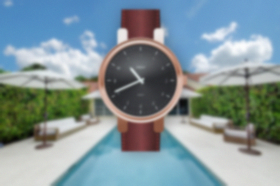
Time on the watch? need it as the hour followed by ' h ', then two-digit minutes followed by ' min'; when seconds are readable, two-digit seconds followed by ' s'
10 h 41 min
